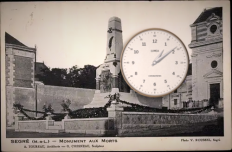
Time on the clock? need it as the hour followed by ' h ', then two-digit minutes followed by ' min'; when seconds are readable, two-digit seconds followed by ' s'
1 h 09 min
